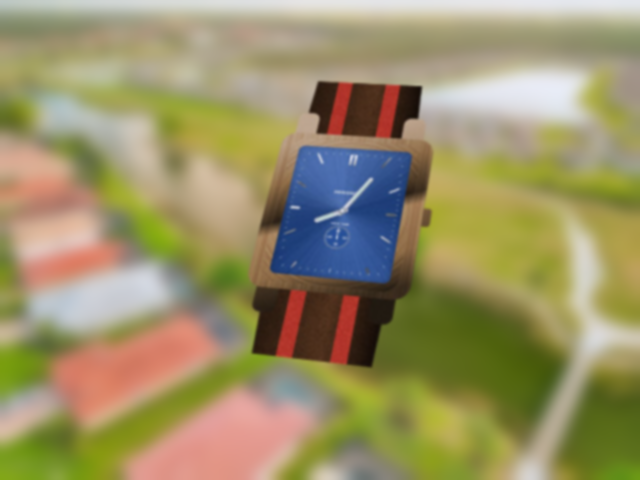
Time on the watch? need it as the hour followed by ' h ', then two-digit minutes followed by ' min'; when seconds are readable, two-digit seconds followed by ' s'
8 h 05 min
